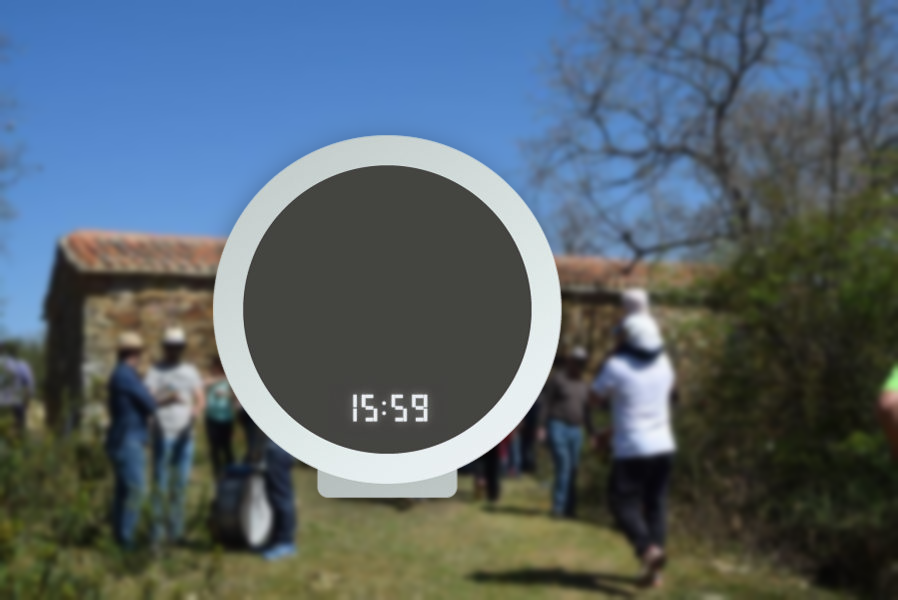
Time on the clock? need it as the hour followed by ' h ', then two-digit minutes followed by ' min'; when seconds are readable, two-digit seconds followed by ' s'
15 h 59 min
